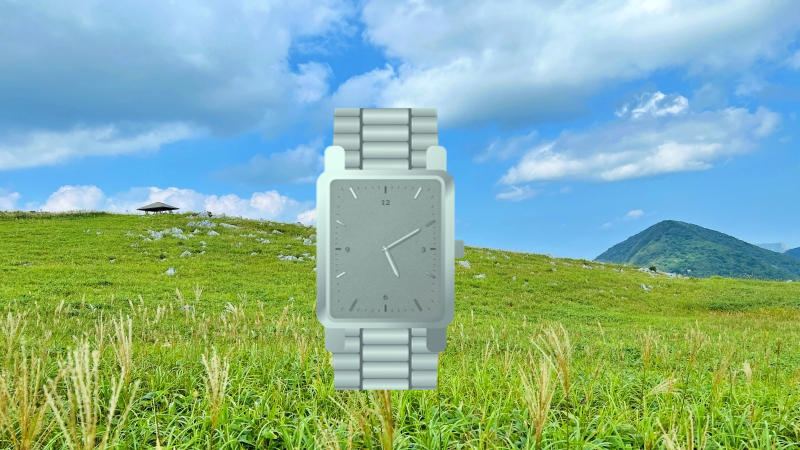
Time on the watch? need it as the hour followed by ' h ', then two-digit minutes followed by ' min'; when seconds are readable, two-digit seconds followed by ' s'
5 h 10 min
